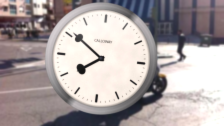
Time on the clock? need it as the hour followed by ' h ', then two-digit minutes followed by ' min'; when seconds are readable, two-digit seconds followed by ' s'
7 h 51 min
